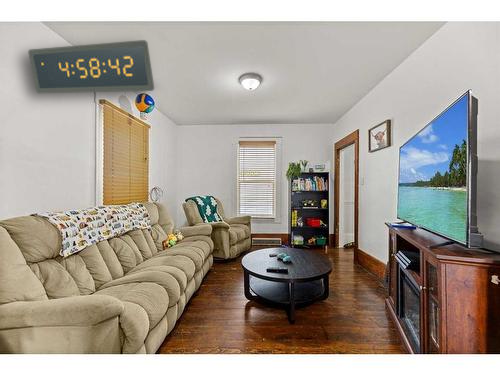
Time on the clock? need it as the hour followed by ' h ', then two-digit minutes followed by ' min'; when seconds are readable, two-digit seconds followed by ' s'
4 h 58 min 42 s
